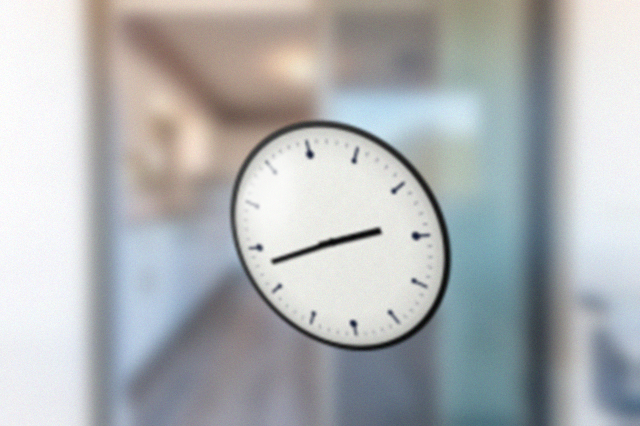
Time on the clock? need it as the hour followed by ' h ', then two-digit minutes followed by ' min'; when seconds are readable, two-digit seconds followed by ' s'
2 h 43 min
